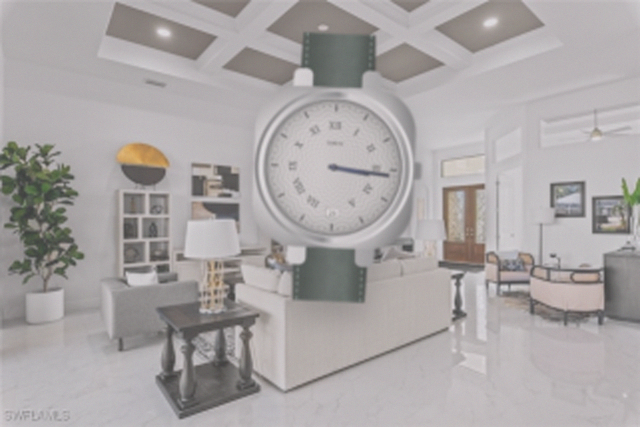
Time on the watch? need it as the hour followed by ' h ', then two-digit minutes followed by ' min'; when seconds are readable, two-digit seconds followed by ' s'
3 h 16 min
